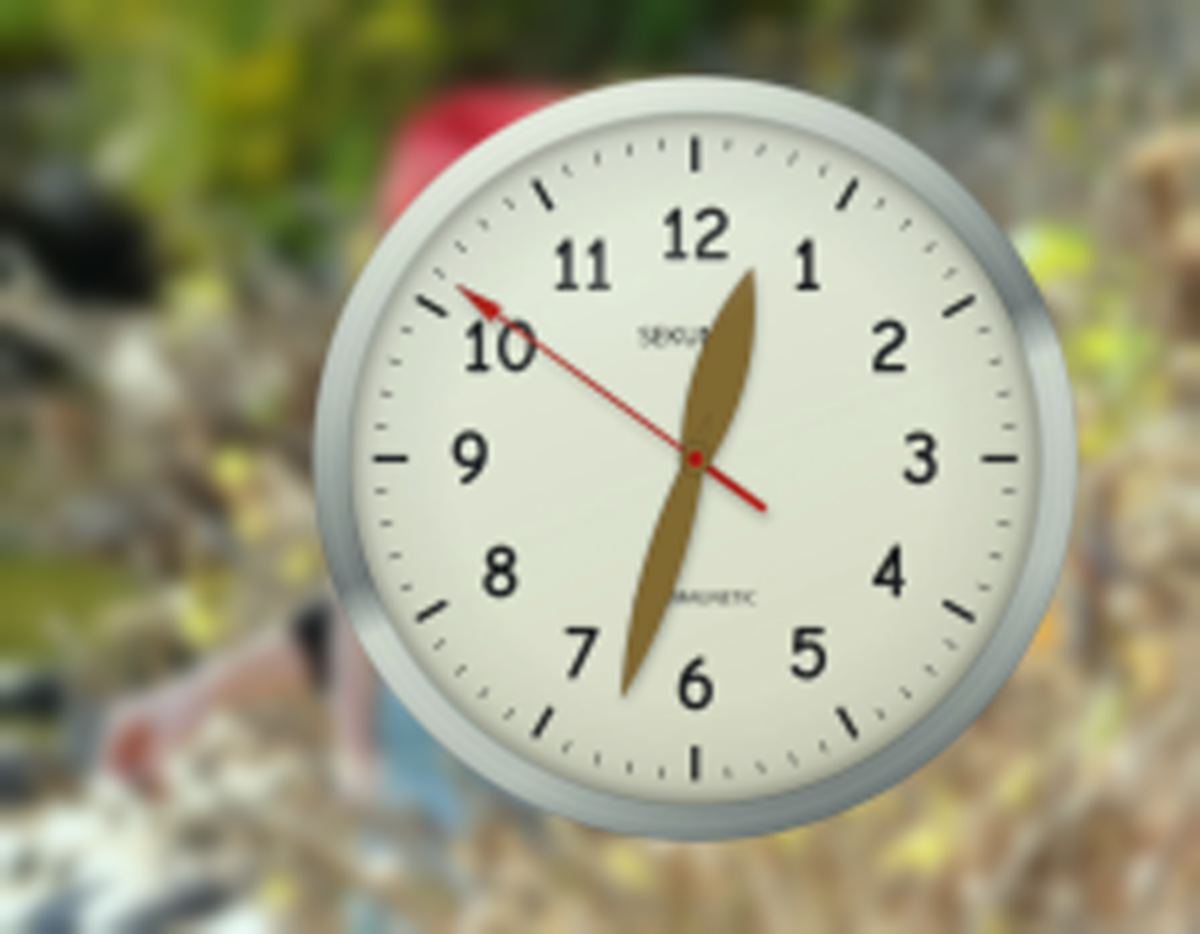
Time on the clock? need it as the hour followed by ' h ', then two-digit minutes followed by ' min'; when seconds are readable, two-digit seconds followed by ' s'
12 h 32 min 51 s
